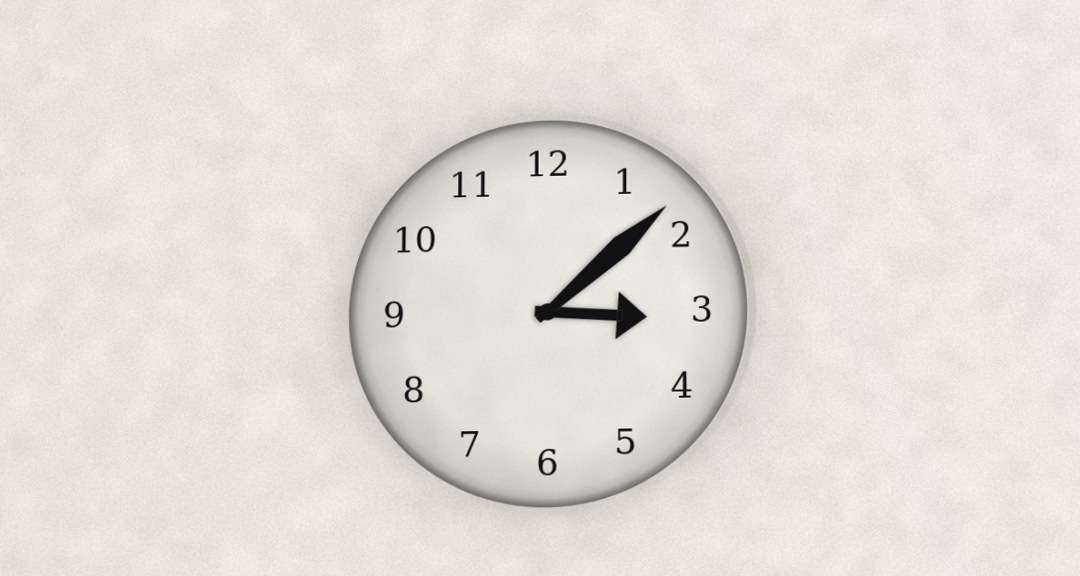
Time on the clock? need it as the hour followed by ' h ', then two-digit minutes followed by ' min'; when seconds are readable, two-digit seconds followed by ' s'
3 h 08 min
